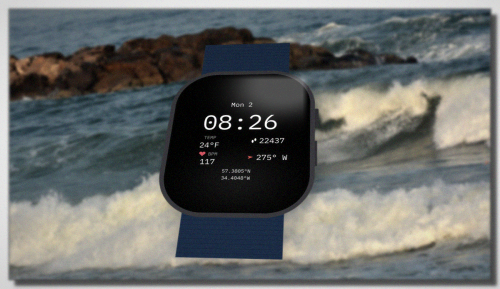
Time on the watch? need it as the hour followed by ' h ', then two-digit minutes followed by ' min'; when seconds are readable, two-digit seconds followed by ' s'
8 h 26 min
